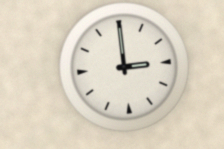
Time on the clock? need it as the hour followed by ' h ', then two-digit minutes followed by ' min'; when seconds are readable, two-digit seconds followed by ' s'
3 h 00 min
